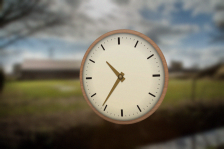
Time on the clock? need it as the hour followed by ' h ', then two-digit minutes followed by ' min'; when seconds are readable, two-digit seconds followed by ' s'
10 h 36 min
